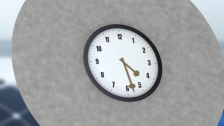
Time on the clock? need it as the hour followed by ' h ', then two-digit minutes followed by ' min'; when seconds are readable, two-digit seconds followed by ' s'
4 h 28 min
